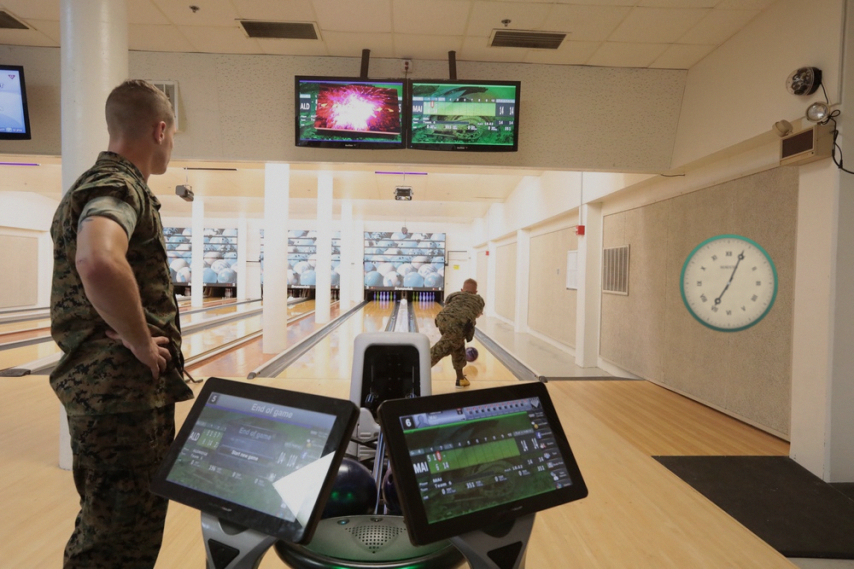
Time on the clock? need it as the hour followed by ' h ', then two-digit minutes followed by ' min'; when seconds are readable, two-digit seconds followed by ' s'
7 h 04 min
